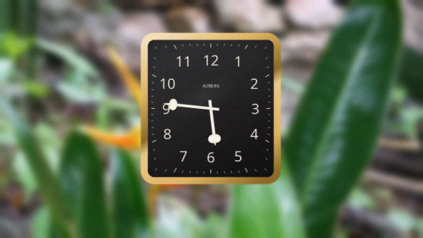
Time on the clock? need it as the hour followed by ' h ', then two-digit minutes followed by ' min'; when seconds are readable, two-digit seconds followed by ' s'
5 h 46 min
